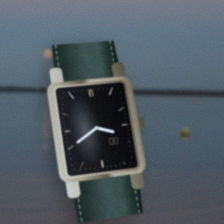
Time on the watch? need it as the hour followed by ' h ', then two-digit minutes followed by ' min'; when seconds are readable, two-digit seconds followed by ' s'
3 h 40 min
